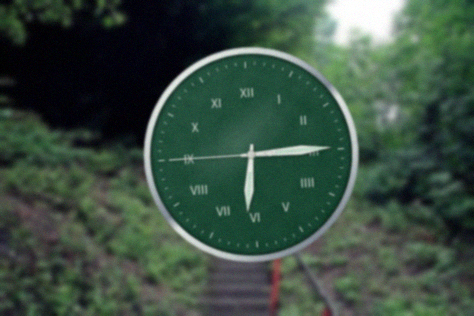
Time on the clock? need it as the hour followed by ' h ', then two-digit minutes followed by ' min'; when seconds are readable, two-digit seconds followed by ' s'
6 h 14 min 45 s
